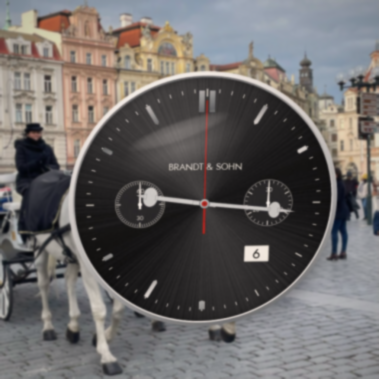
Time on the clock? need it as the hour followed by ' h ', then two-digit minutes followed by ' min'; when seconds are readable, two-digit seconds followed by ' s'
9 h 16 min
